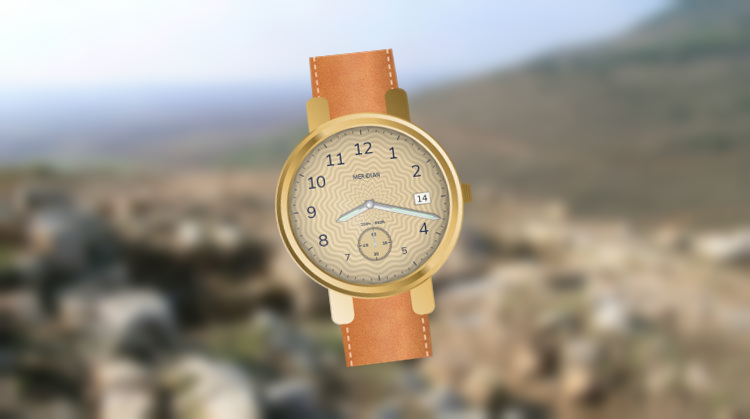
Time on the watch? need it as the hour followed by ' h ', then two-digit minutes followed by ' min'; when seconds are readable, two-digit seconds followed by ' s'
8 h 18 min
